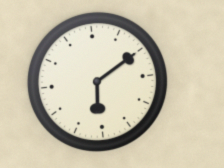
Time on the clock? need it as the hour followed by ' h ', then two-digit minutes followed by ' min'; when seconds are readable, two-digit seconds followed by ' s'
6 h 10 min
